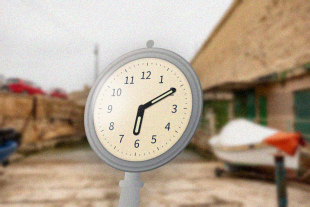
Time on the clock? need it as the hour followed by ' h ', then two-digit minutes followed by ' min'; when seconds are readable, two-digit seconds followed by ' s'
6 h 10 min
